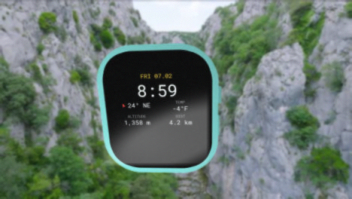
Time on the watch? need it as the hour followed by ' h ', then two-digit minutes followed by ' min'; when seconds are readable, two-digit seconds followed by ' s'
8 h 59 min
